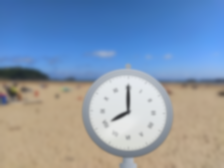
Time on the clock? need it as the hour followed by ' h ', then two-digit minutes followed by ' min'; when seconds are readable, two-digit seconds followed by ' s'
8 h 00 min
